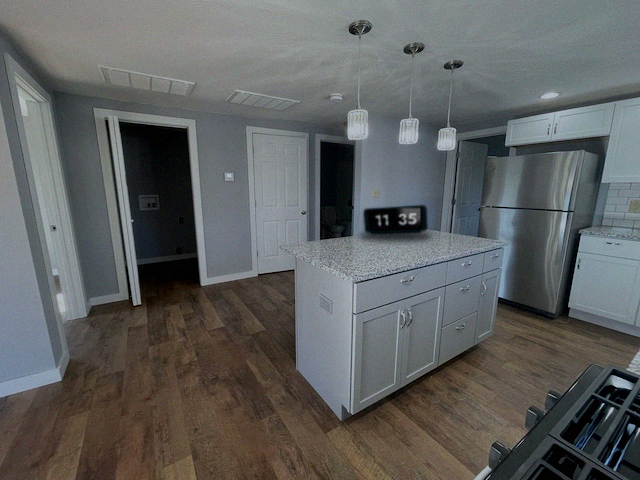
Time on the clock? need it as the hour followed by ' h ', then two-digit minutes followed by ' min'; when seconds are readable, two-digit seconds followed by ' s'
11 h 35 min
